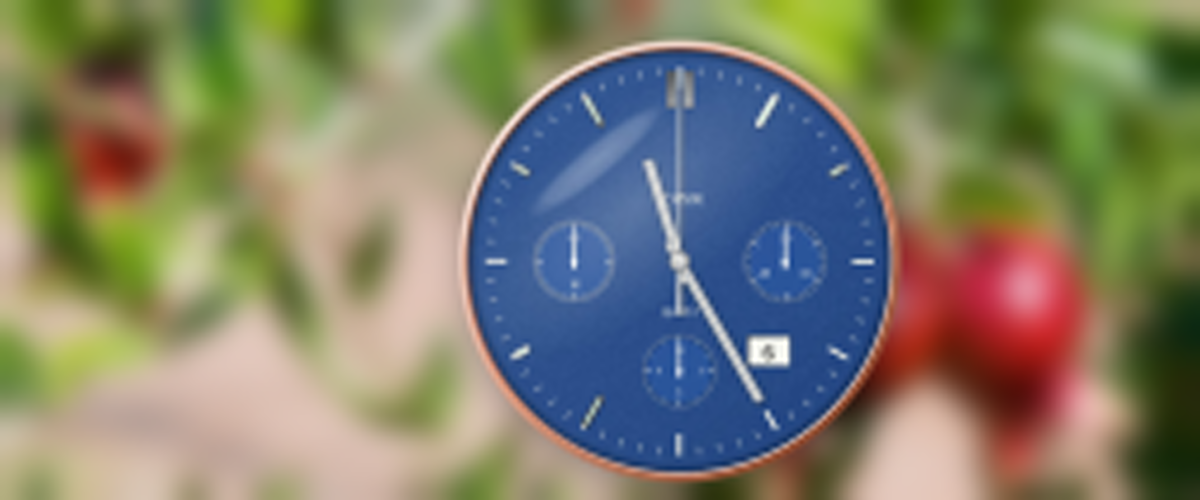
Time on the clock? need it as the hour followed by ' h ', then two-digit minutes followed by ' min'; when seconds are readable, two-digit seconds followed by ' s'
11 h 25 min
